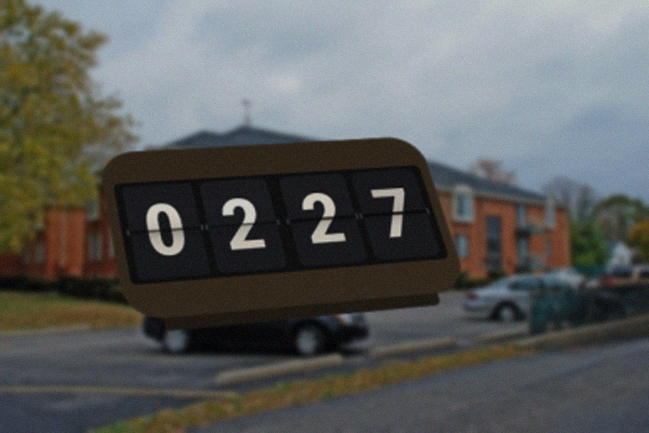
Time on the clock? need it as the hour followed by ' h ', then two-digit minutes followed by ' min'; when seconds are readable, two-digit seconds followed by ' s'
2 h 27 min
